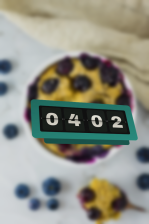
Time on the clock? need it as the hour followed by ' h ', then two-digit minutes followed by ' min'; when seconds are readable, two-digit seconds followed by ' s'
4 h 02 min
